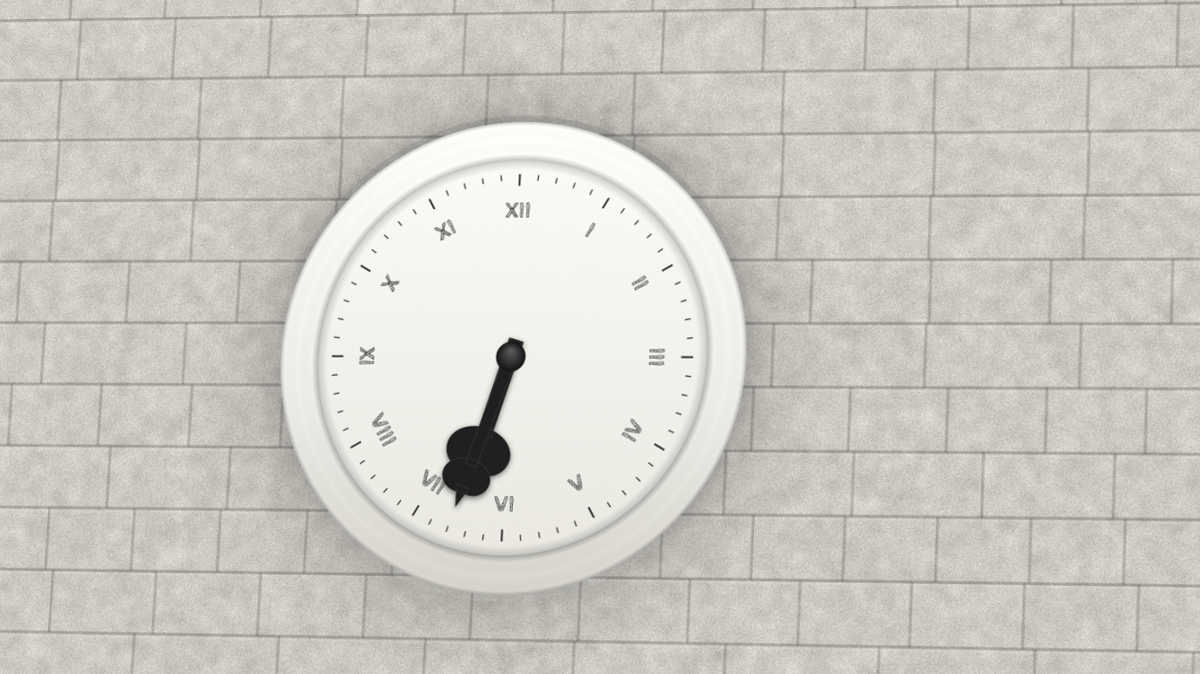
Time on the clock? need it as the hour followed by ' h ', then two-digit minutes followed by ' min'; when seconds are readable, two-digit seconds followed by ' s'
6 h 33 min
